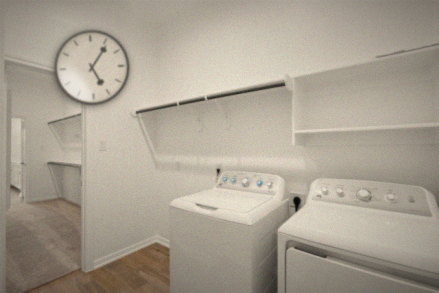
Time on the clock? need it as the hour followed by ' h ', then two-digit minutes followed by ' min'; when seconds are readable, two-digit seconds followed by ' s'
5 h 06 min
